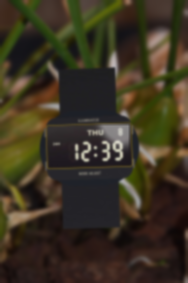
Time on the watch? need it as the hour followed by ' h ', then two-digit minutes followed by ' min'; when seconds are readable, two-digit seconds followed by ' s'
12 h 39 min
